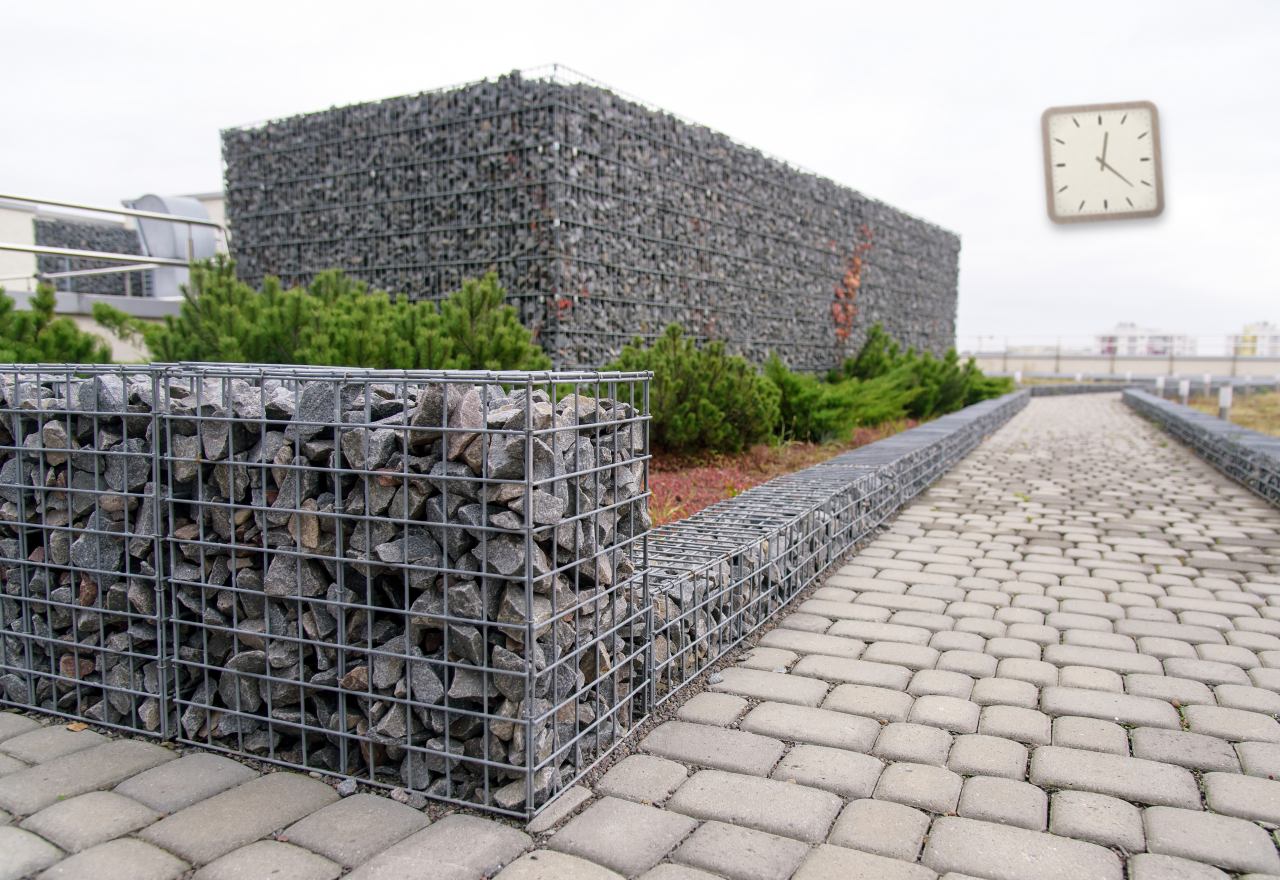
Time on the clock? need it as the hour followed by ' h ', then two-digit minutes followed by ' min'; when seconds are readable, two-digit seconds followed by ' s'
12 h 22 min
